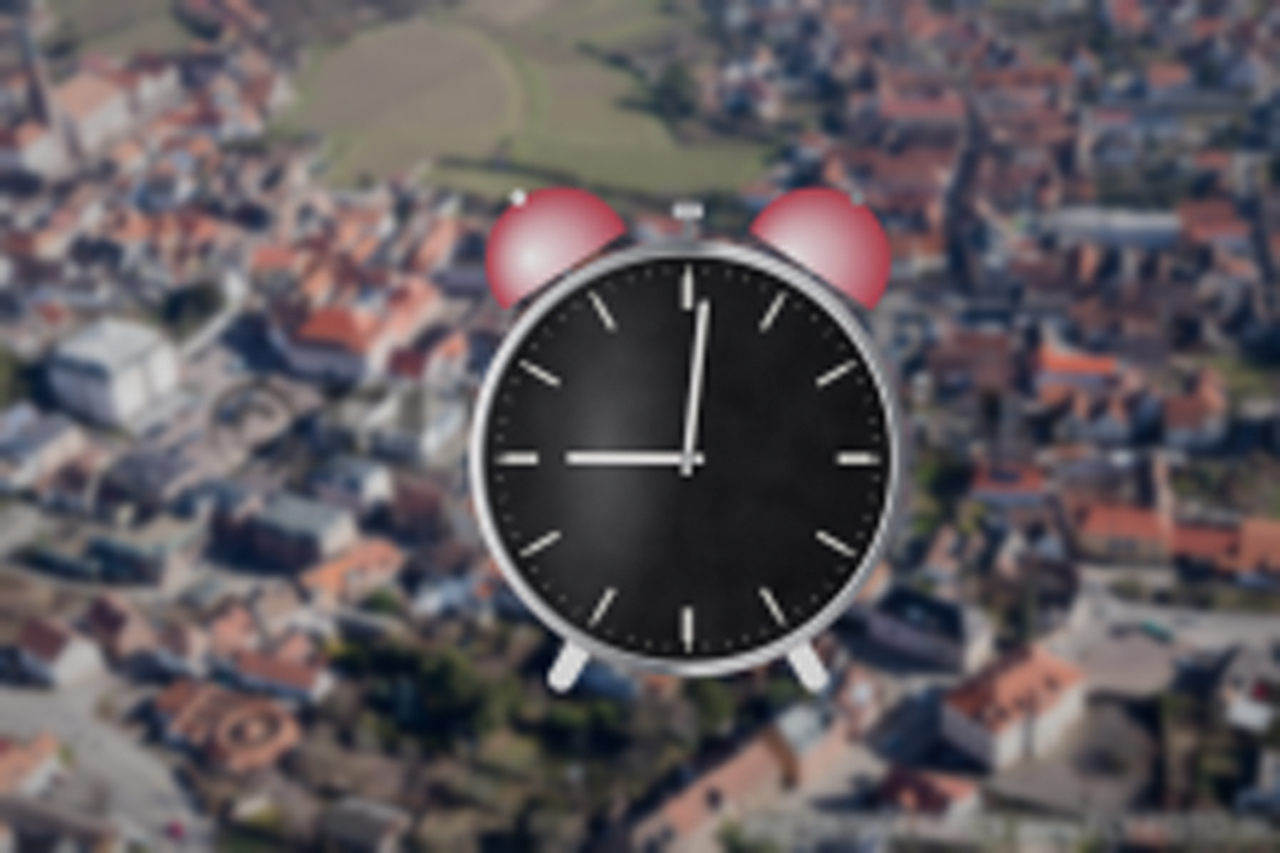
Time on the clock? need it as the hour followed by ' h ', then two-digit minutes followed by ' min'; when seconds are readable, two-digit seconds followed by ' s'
9 h 01 min
